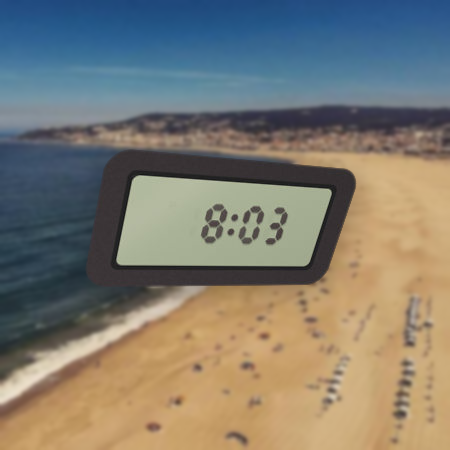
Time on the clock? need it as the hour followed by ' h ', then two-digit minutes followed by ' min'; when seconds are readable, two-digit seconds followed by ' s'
8 h 03 min
